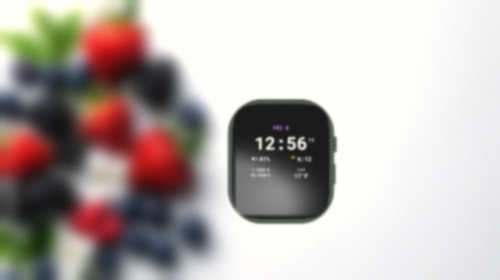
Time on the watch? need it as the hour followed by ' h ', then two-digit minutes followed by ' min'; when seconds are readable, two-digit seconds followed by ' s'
12 h 56 min
